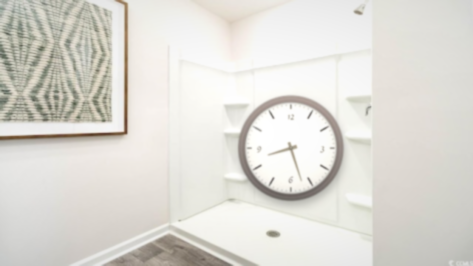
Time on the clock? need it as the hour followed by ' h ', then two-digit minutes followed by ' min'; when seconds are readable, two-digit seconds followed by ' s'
8 h 27 min
